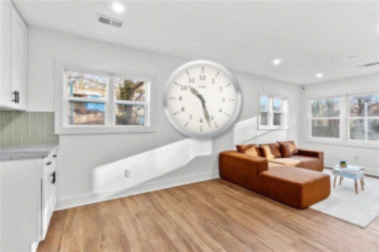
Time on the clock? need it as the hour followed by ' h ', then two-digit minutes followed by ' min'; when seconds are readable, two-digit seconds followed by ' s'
10 h 27 min
